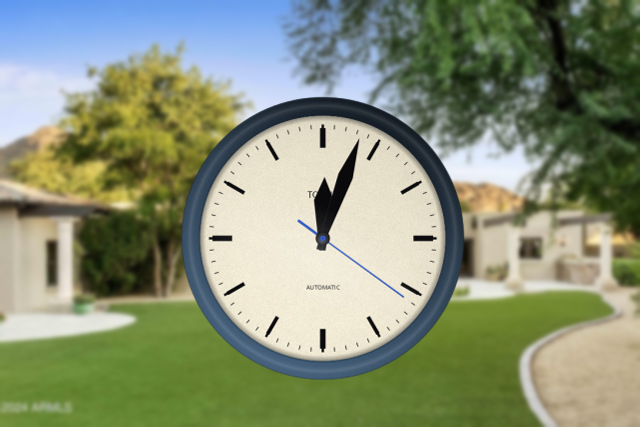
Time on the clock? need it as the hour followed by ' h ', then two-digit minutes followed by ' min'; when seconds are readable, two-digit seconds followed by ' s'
12 h 03 min 21 s
